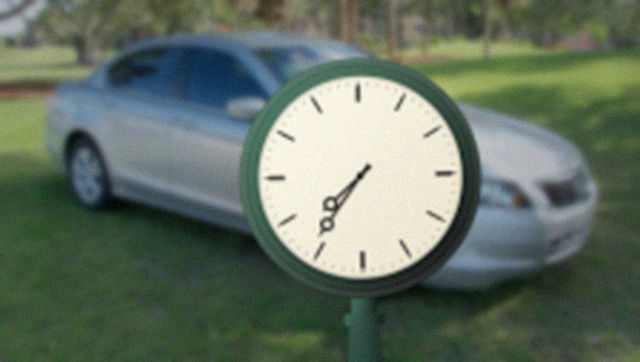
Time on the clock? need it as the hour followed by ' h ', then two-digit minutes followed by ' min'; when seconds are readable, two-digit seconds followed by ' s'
7 h 36 min
